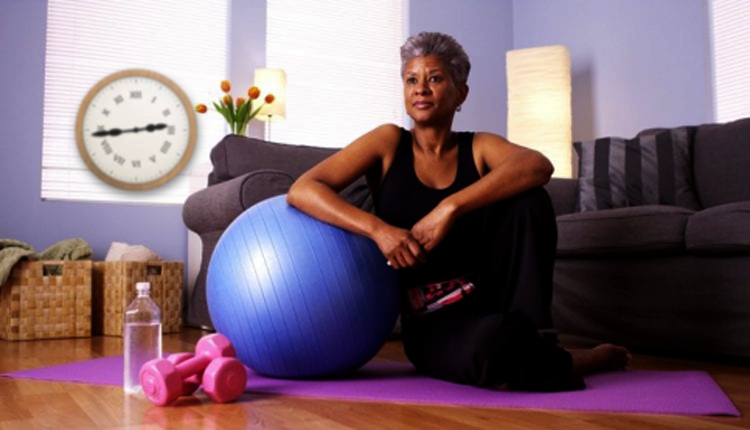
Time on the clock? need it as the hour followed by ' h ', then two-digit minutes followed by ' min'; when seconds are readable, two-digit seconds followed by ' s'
2 h 44 min
